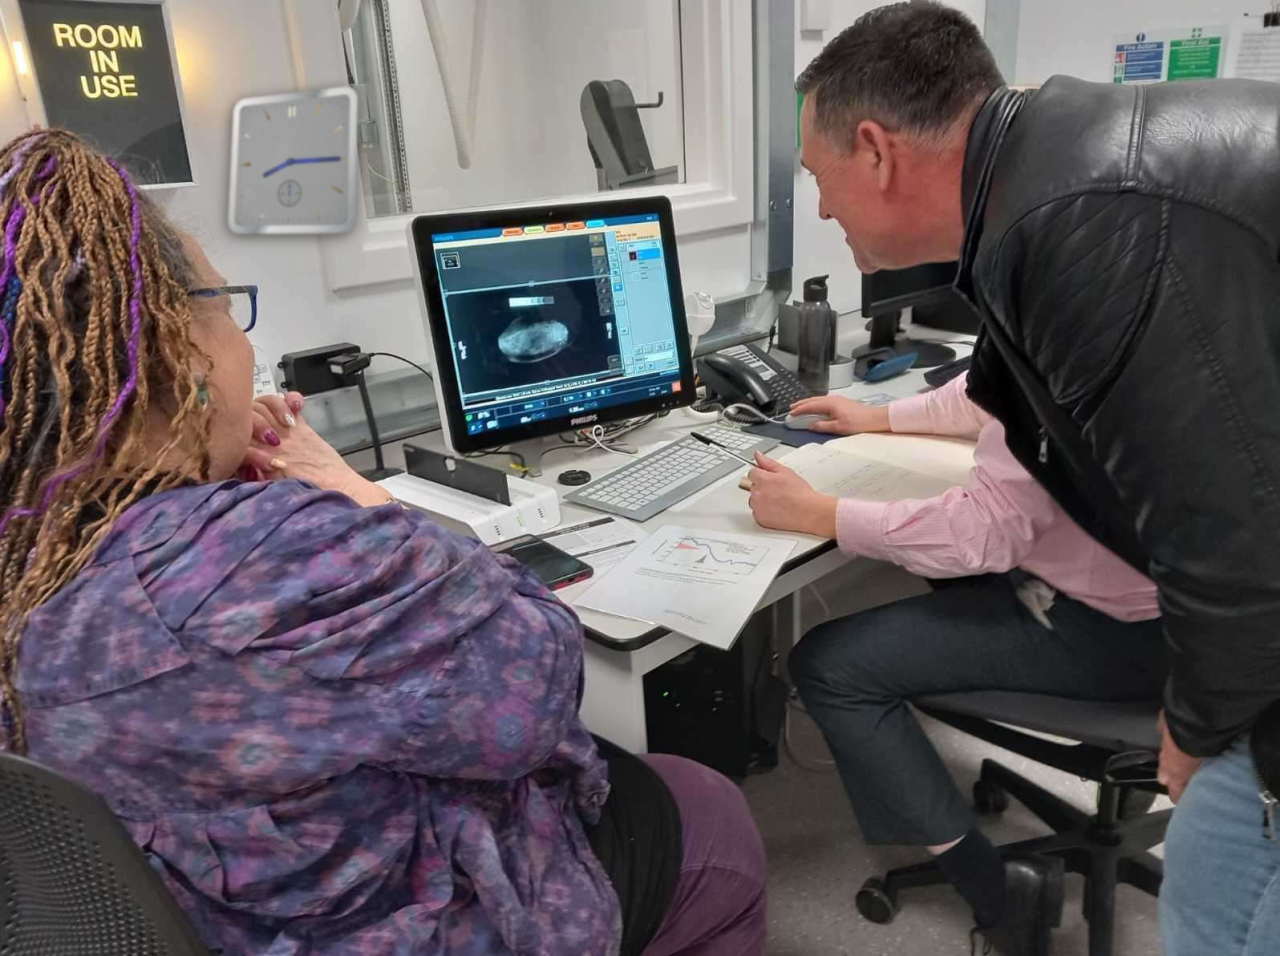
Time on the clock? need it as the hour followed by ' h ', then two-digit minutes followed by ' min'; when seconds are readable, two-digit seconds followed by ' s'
8 h 15 min
